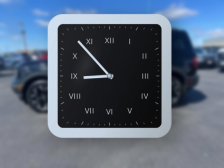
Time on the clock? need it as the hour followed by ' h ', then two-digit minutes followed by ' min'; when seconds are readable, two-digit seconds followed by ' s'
8 h 53 min
